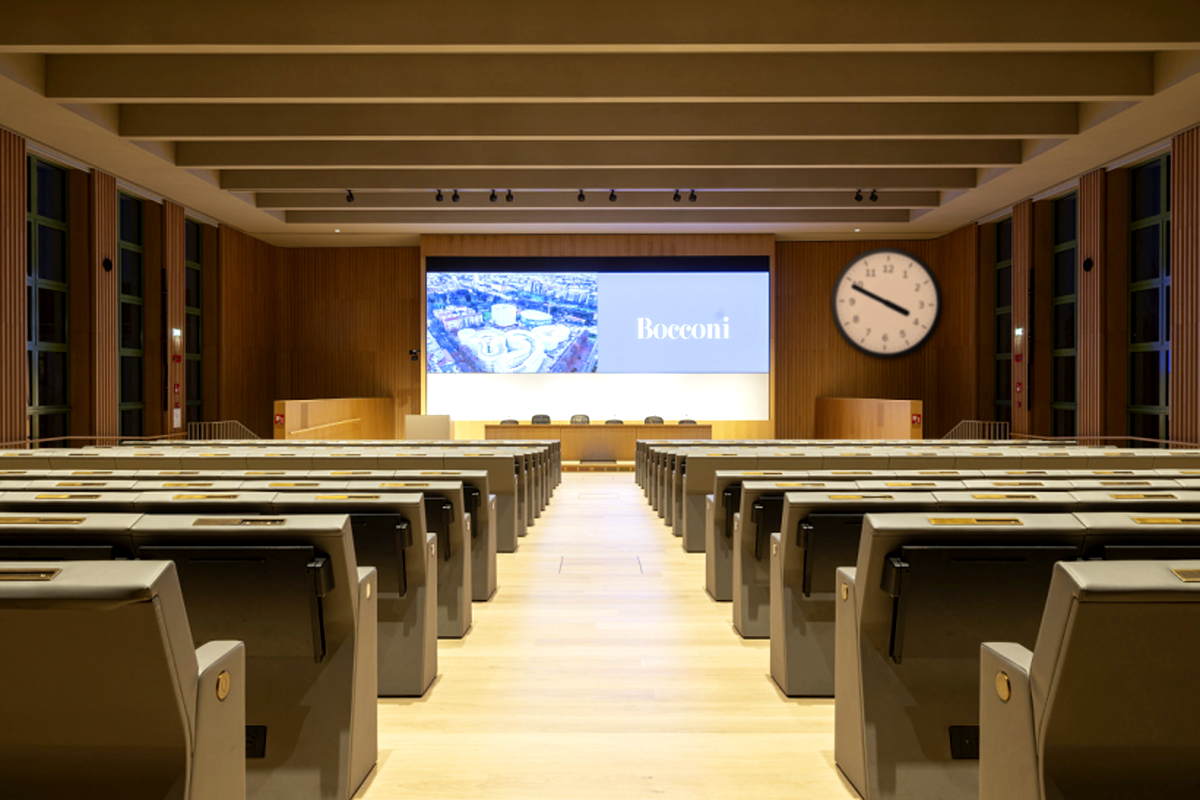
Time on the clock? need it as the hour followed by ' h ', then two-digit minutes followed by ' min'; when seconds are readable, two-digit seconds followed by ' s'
3 h 49 min
